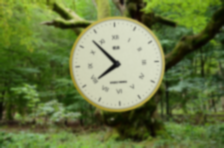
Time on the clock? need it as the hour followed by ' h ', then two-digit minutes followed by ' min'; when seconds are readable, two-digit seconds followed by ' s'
7 h 53 min
